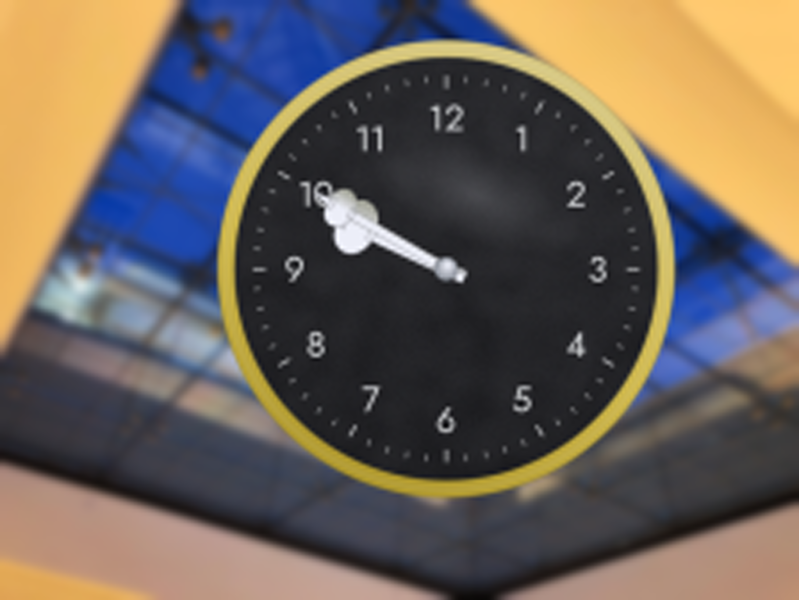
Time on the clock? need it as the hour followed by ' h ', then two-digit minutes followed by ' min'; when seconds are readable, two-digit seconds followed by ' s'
9 h 50 min
